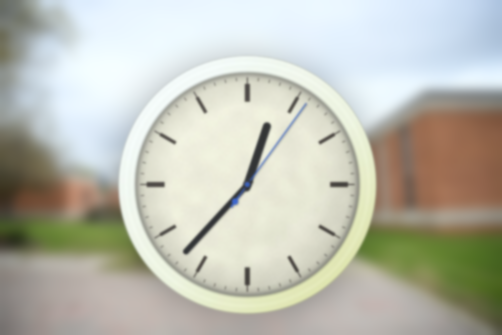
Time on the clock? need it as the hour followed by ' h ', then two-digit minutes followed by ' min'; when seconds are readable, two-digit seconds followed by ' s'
12 h 37 min 06 s
